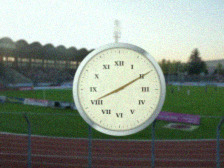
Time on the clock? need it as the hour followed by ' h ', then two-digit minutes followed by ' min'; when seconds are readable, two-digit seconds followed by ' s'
8 h 10 min
